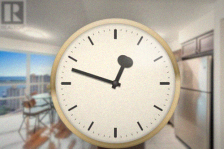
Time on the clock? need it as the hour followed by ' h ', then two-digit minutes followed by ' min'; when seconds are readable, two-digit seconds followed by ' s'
12 h 48 min
